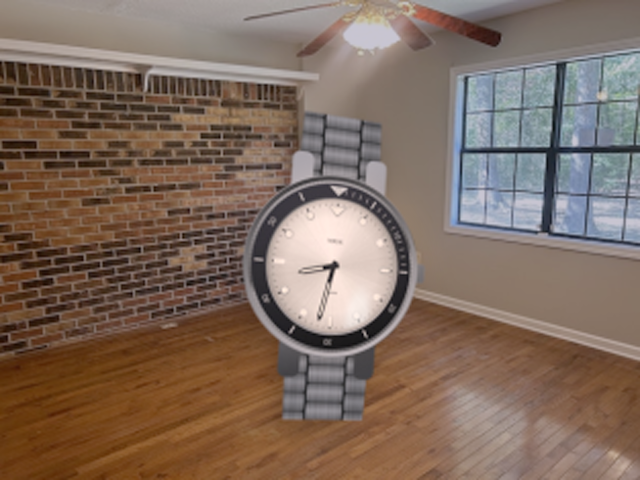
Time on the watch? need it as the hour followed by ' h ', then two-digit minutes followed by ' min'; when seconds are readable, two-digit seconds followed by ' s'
8 h 32 min
